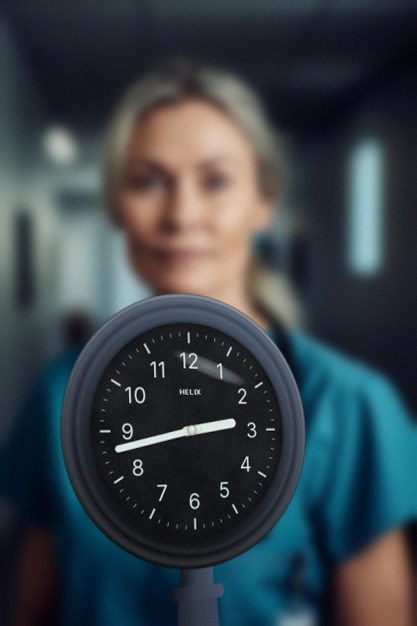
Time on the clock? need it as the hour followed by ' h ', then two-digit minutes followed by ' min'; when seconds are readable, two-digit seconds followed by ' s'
2 h 43 min
